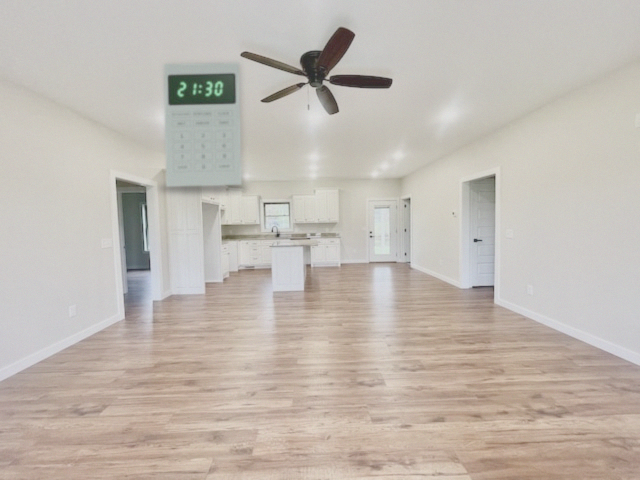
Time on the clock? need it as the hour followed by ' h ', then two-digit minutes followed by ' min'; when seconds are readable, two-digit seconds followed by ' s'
21 h 30 min
